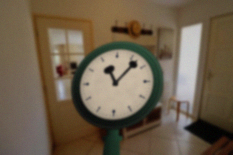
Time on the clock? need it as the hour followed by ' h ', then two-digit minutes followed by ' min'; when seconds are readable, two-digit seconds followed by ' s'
11 h 07 min
